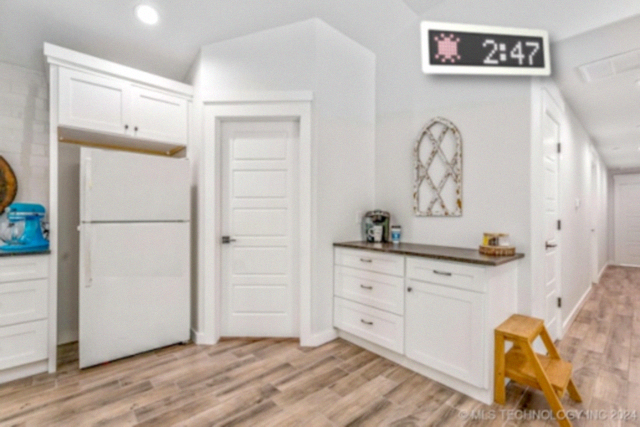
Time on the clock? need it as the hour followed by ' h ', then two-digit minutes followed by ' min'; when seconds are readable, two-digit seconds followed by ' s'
2 h 47 min
